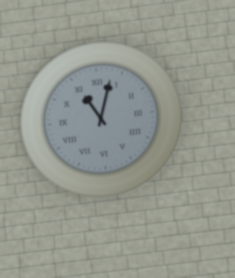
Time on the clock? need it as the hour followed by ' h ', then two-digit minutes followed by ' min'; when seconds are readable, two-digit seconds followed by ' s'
11 h 03 min
